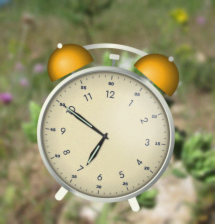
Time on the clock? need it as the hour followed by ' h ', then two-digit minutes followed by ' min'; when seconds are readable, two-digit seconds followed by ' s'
6 h 50 min
